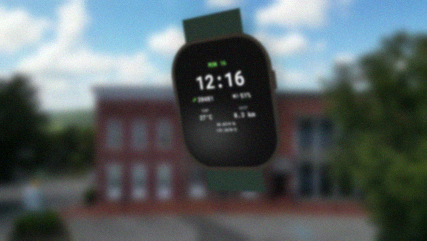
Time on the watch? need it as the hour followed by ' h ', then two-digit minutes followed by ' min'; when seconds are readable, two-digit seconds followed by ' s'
12 h 16 min
